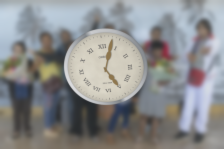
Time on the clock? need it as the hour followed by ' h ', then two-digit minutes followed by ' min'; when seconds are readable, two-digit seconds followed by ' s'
5 h 03 min
